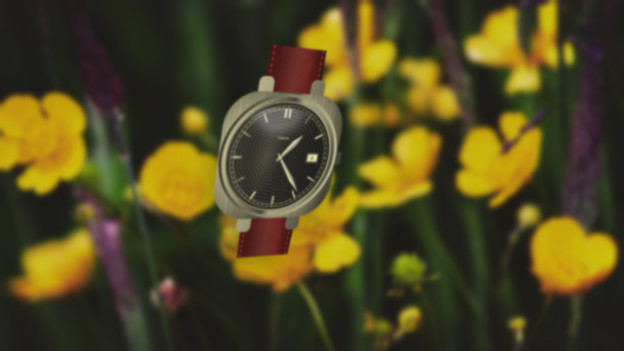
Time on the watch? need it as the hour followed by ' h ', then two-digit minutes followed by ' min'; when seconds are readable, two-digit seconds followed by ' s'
1 h 24 min
